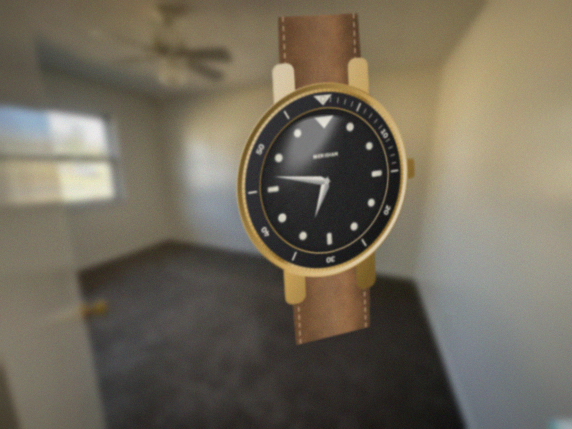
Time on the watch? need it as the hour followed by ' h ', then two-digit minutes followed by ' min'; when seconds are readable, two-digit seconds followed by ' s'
6 h 47 min
